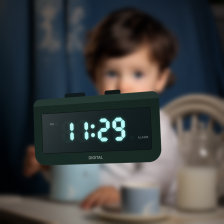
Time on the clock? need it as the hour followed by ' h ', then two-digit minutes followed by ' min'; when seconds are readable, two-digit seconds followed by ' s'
11 h 29 min
